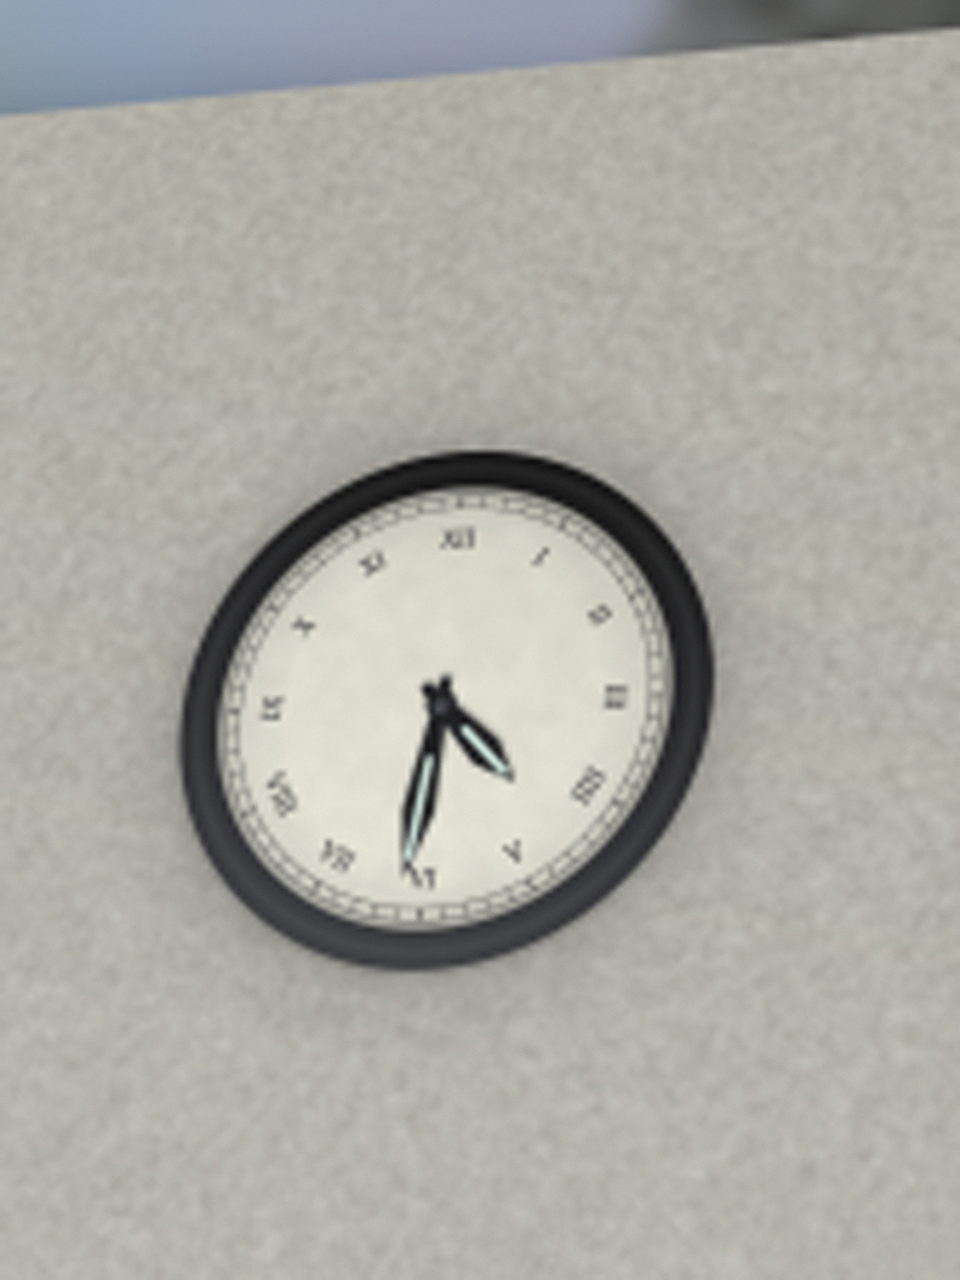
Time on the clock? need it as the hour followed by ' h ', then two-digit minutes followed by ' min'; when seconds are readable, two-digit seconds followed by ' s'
4 h 31 min
